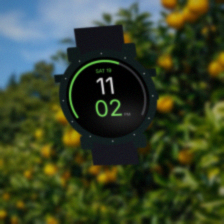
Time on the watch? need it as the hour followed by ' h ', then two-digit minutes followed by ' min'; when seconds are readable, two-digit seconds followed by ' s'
11 h 02 min
